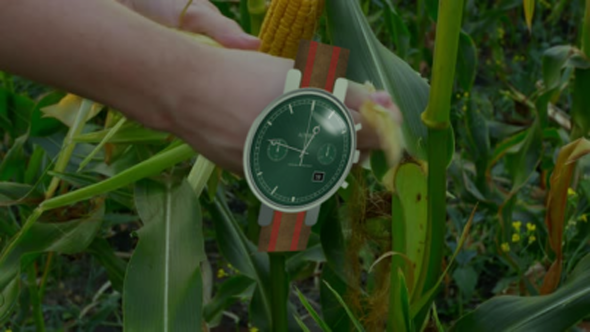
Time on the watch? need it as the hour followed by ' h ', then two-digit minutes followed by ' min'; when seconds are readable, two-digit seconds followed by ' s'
12 h 47 min
